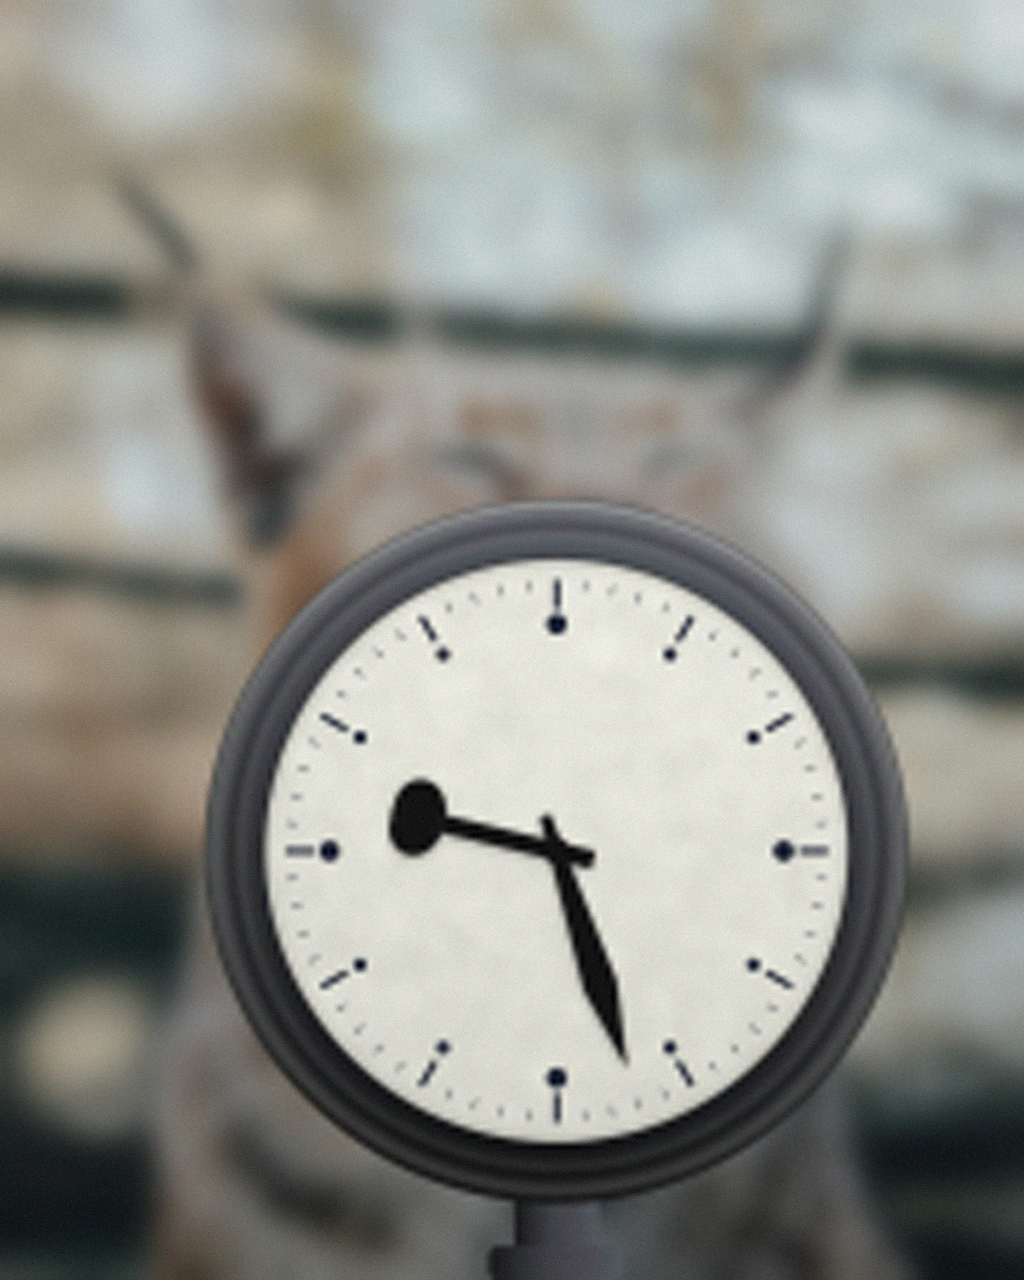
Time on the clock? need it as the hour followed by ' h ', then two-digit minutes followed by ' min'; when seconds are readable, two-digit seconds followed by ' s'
9 h 27 min
